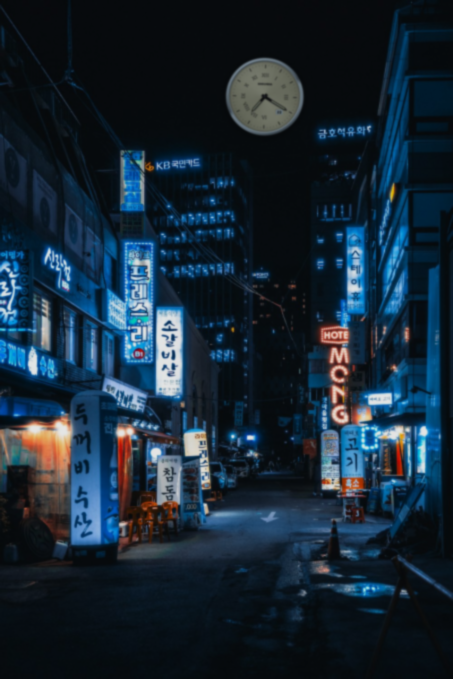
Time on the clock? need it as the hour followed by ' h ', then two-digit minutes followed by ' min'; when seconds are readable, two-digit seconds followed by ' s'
7 h 20 min
